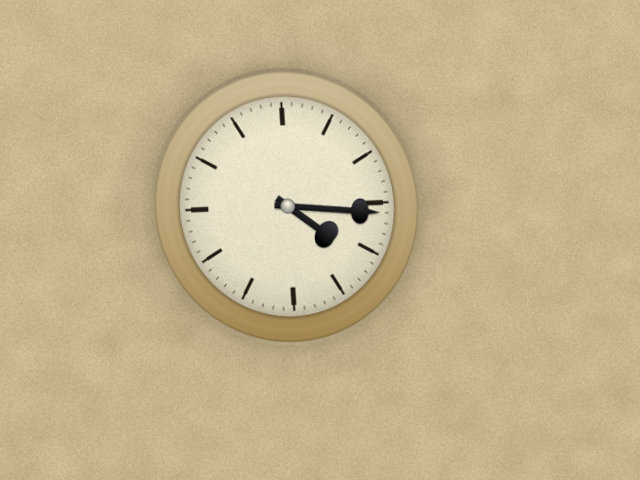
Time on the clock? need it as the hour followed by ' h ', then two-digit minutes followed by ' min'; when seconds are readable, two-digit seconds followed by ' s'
4 h 16 min
